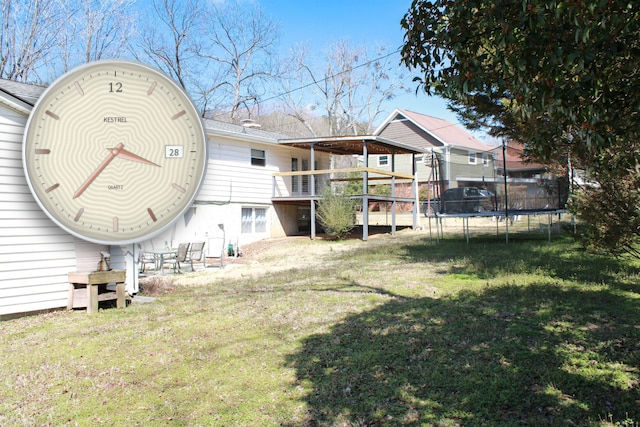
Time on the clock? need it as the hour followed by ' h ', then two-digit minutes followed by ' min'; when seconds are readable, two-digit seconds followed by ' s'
3 h 37 min
